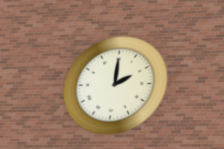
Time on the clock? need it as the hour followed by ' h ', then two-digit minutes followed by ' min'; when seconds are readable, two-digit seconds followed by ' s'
2 h 00 min
